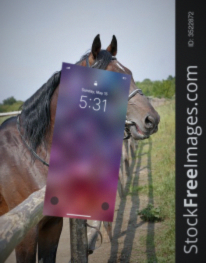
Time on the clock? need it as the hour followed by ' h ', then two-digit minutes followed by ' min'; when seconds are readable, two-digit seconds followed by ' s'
5 h 31 min
